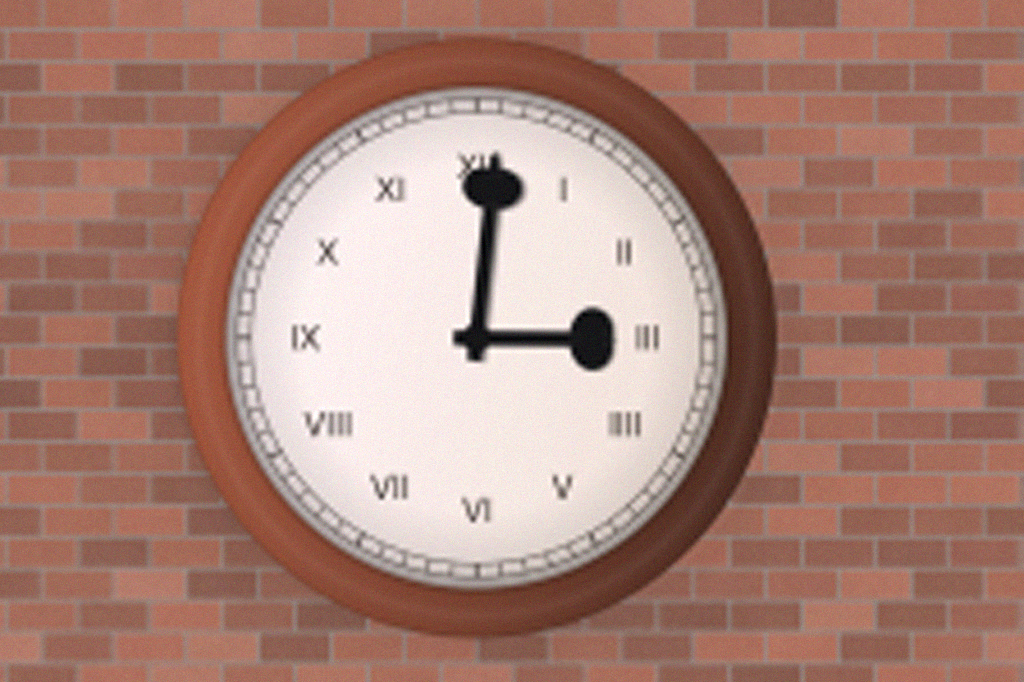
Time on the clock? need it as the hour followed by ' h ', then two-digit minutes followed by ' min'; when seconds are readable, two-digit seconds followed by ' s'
3 h 01 min
